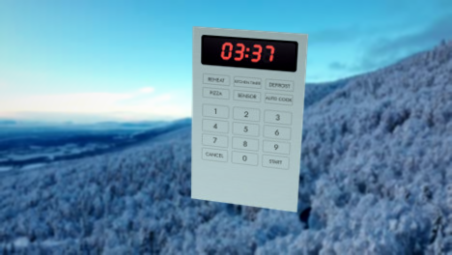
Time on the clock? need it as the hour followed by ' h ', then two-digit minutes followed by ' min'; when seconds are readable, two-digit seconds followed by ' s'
3 h 37 min
